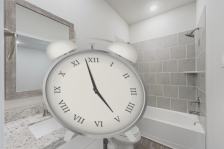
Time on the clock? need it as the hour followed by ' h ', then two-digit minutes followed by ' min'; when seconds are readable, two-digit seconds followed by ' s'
4 h 58 min
